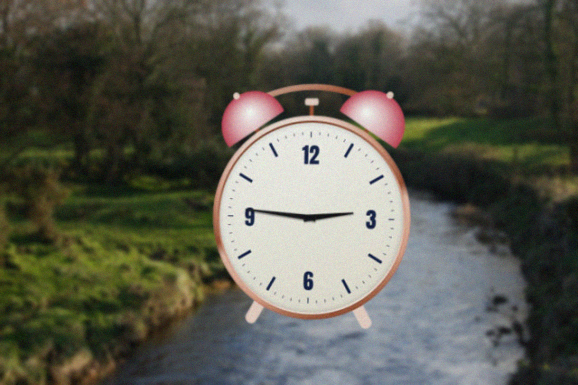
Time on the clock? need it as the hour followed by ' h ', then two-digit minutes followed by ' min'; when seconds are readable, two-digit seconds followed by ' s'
2 h 46 min
